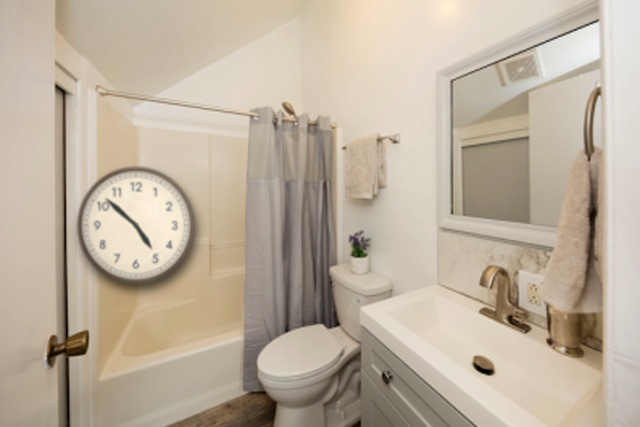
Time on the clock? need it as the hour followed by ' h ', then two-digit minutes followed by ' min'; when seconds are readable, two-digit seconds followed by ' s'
4 h 52 min
